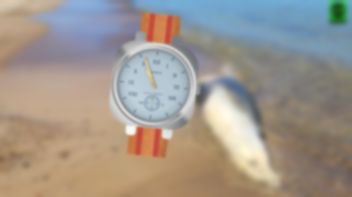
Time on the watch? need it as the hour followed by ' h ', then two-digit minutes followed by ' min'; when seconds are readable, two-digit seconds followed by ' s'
10 h 56 min
